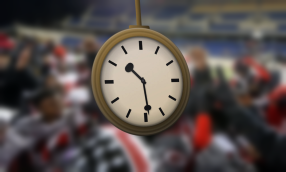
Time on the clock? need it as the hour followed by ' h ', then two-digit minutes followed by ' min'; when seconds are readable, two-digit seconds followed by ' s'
10 h 29 min
